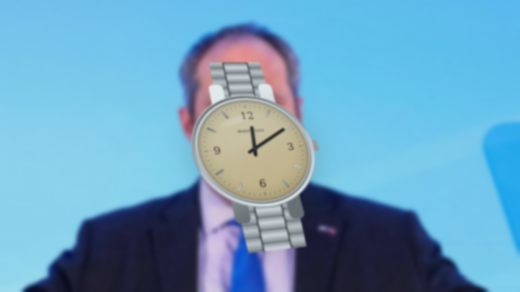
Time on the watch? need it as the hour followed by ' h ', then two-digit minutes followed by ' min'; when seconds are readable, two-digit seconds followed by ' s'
12 h 10 min
